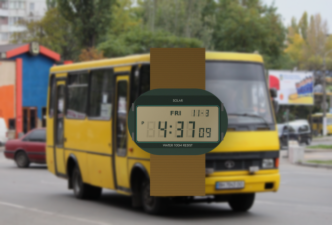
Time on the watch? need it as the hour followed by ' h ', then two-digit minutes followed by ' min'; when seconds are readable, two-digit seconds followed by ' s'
4 h 37 min 09 s
